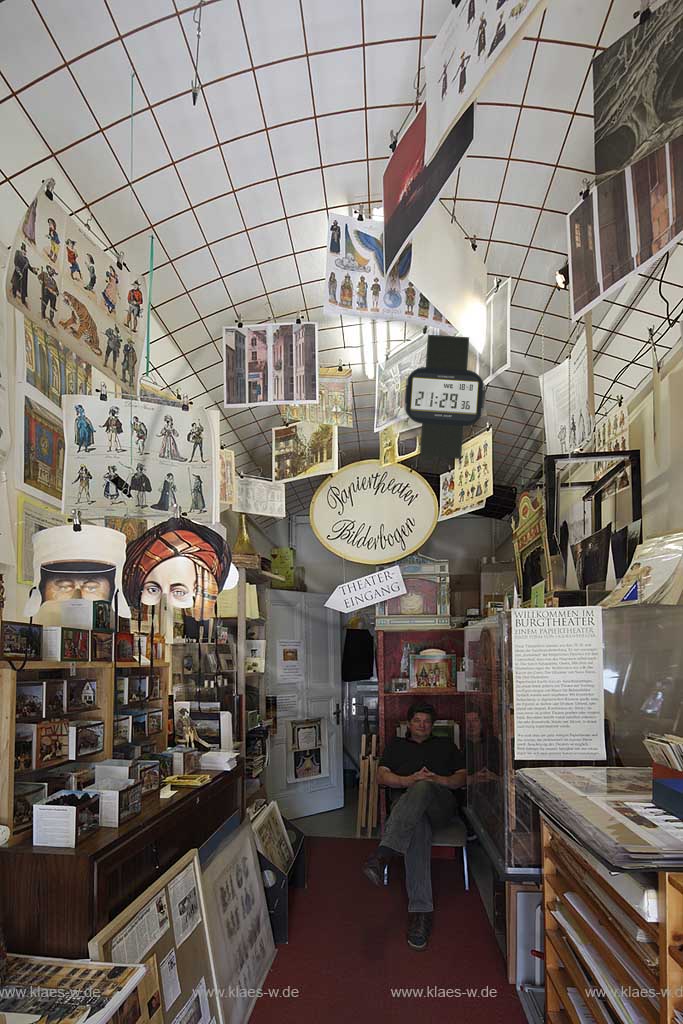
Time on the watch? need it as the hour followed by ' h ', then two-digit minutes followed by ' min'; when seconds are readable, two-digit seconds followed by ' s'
21 h 29 min 36 s
